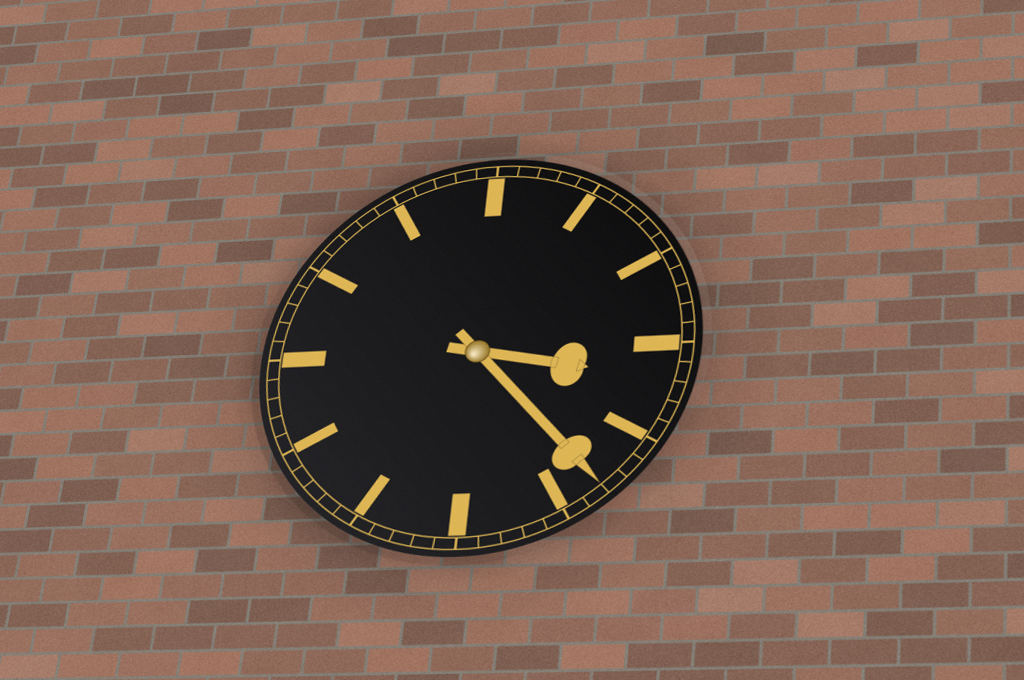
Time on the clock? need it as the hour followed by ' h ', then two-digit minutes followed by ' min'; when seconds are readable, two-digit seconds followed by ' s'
3 h 23 min
